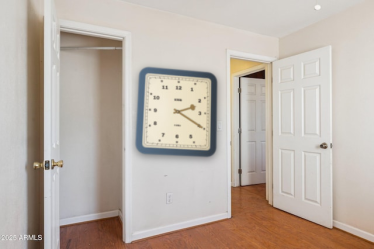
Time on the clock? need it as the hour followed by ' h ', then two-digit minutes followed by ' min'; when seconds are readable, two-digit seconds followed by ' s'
2 h 20 min
